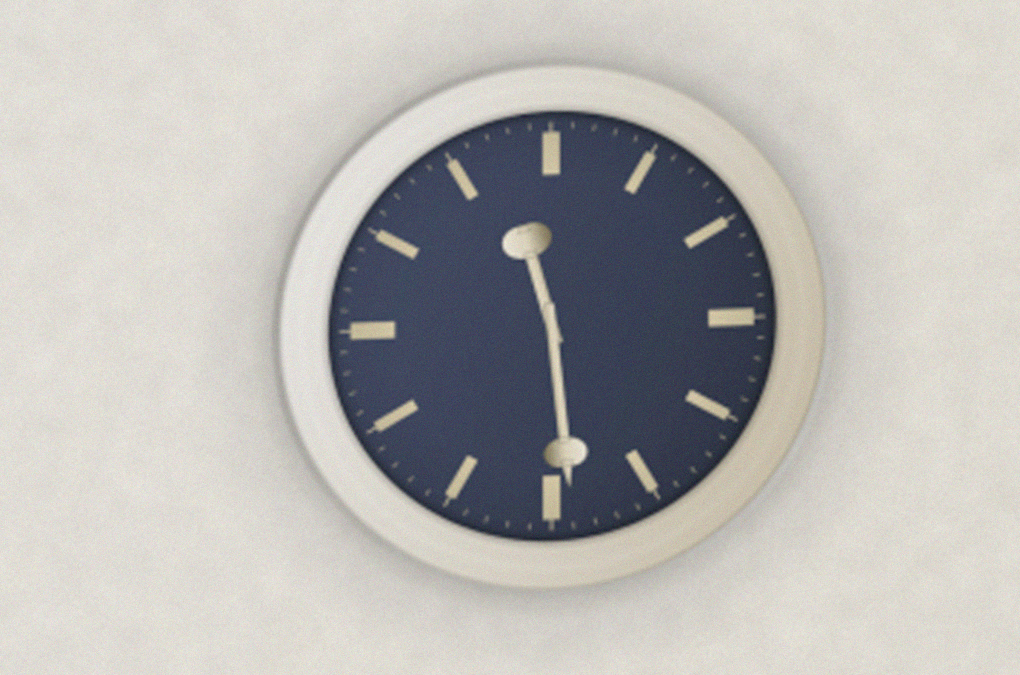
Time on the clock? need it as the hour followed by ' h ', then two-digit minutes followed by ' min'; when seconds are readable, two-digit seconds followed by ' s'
11 h 29 min
